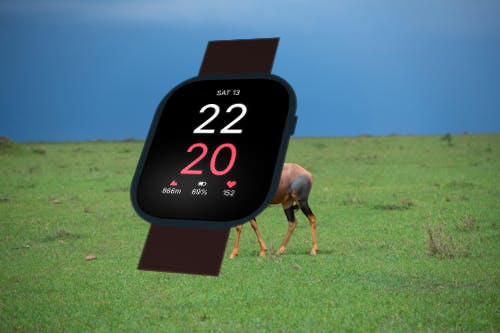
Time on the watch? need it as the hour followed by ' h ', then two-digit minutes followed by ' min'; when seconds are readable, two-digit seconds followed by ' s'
22 h 20 min
